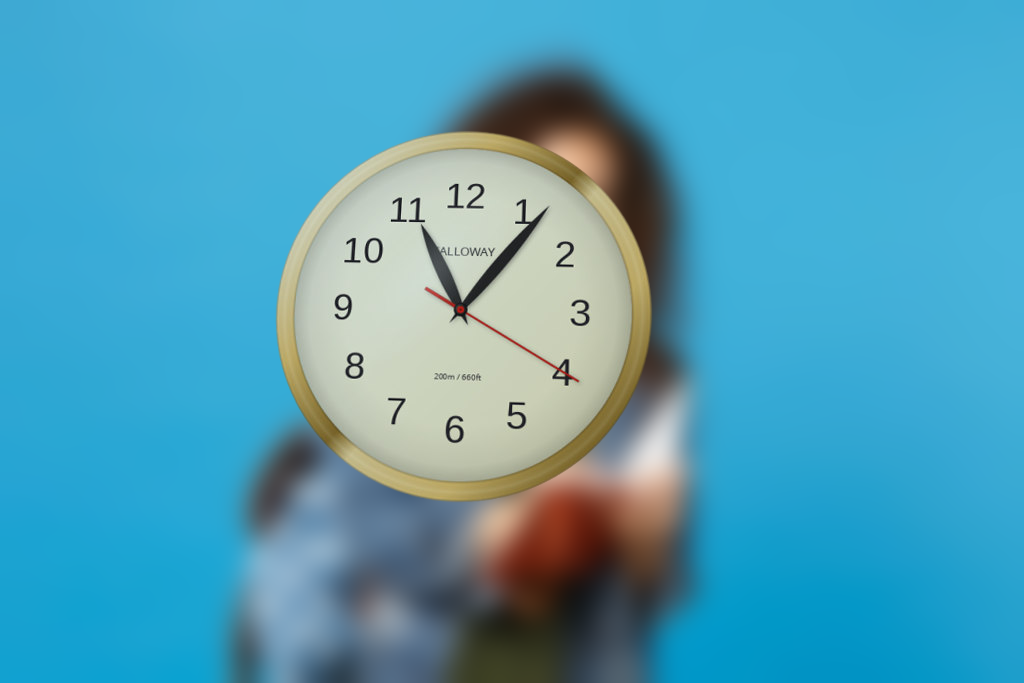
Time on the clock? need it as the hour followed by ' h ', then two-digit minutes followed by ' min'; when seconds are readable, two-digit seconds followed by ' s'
11 h 06 min 20 s
